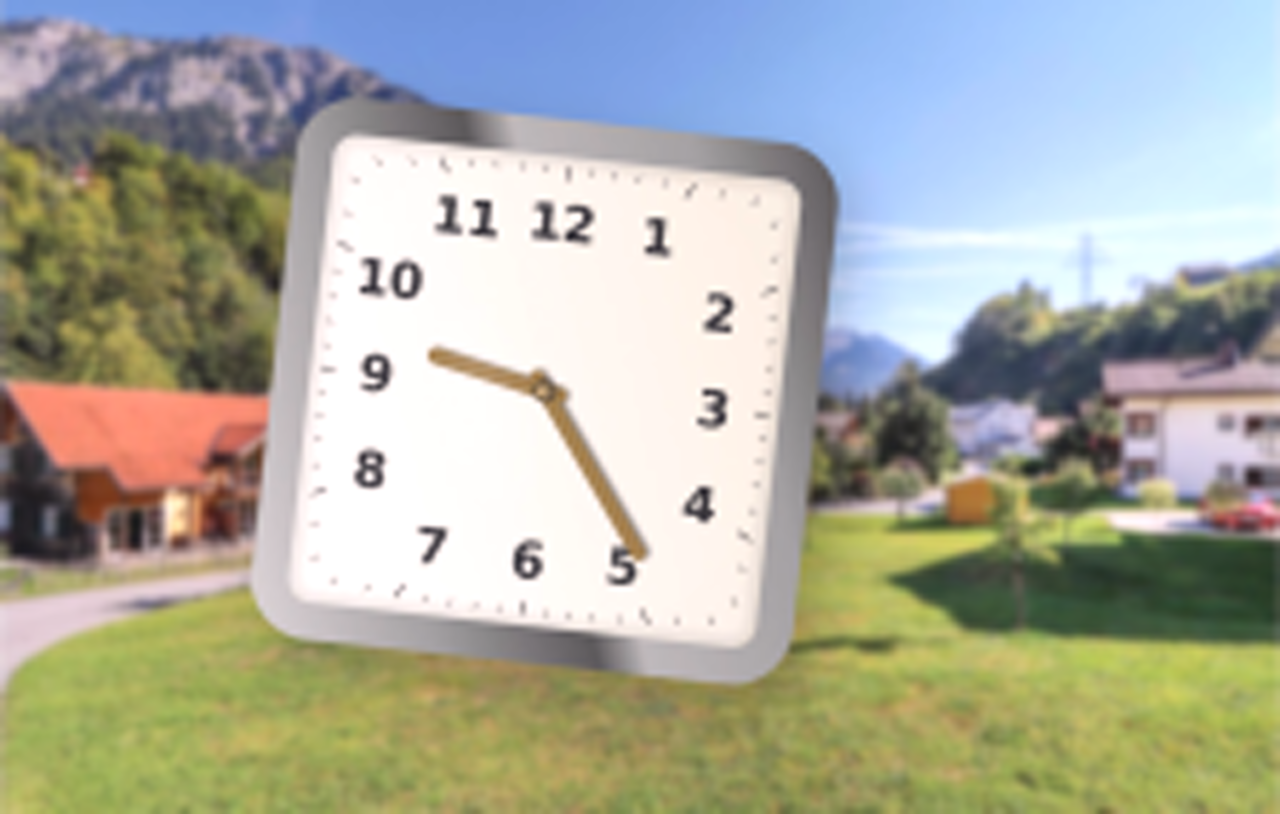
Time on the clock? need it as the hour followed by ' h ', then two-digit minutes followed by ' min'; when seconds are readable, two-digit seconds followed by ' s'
9 h 24 min
